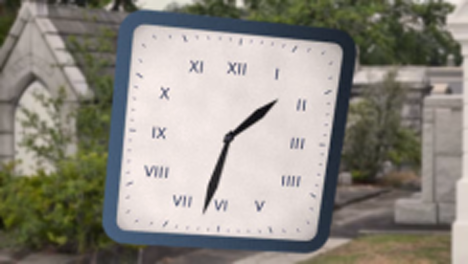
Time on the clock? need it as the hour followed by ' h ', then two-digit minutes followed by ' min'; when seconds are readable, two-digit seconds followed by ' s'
1 h 32 min
